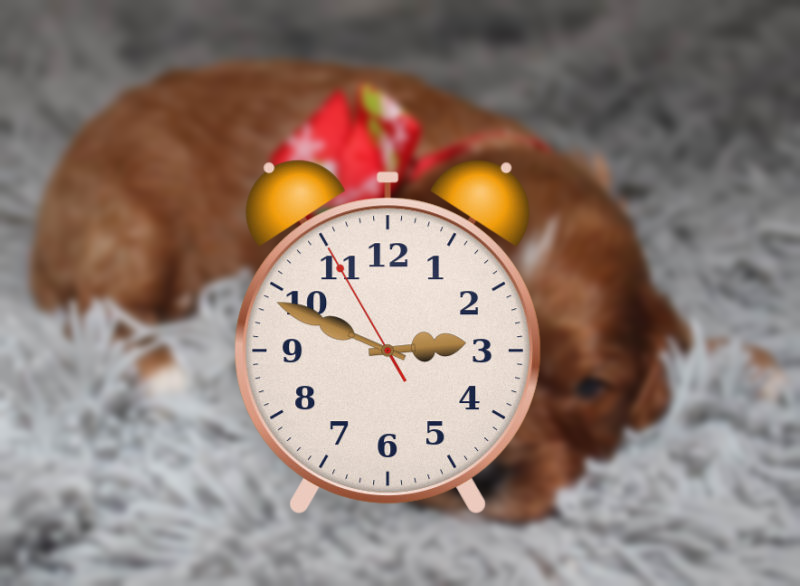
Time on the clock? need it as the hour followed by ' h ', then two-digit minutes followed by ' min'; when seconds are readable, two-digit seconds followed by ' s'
2 h 48 min 55 s
